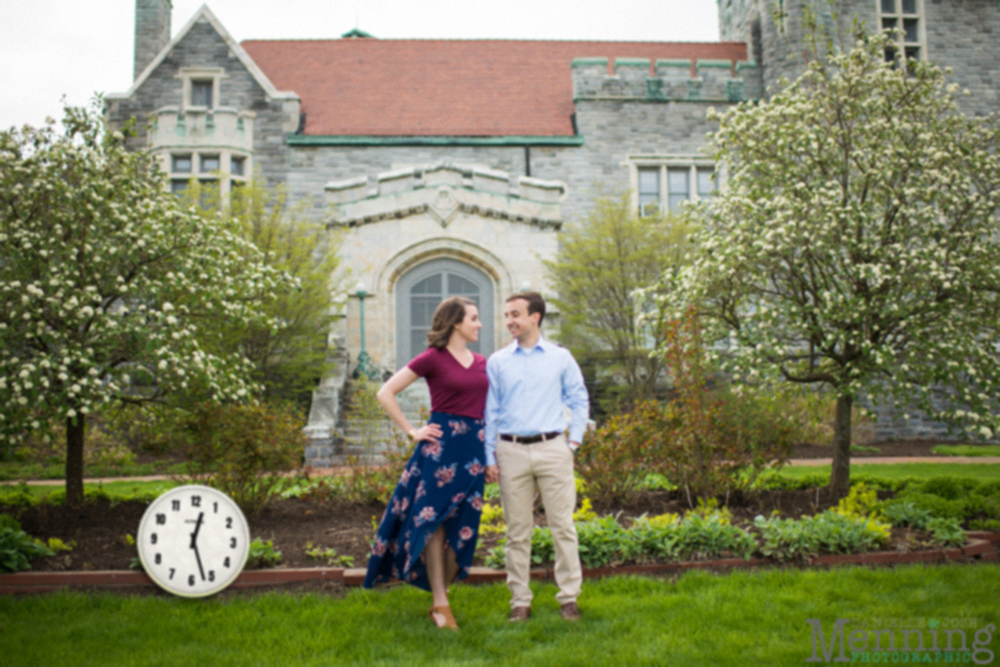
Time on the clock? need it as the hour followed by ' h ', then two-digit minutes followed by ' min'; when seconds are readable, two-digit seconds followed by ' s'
12 h 27 min
